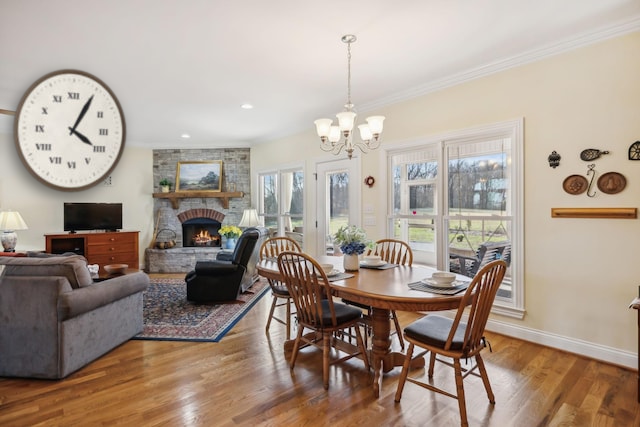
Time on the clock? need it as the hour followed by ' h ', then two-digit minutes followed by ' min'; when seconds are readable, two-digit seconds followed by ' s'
4 h 05 min
